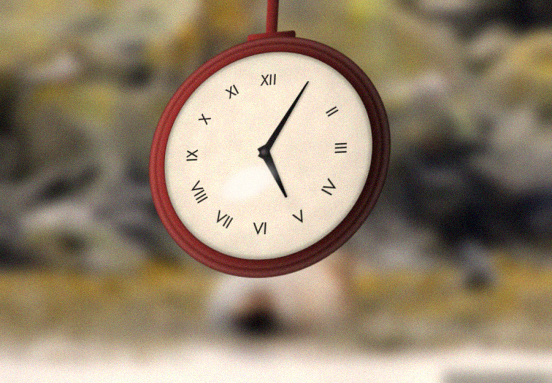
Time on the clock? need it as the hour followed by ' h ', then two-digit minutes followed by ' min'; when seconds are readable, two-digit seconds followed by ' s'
5 h 05 min
